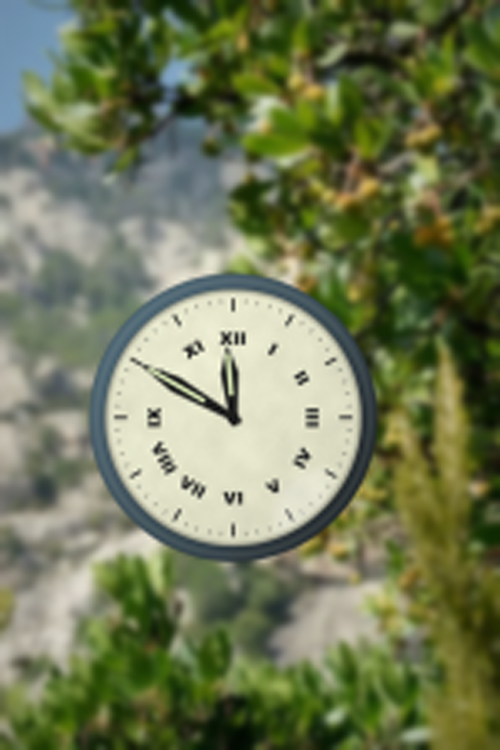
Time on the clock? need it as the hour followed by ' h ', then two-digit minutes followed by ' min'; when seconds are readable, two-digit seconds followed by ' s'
11 h 50 min
